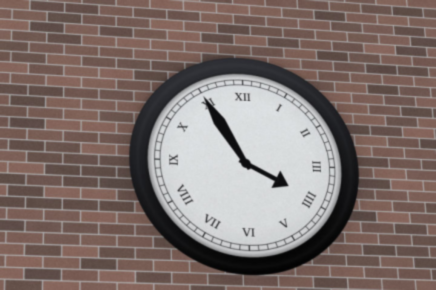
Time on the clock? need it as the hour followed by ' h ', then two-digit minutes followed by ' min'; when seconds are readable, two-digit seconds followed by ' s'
3 h 55 min
